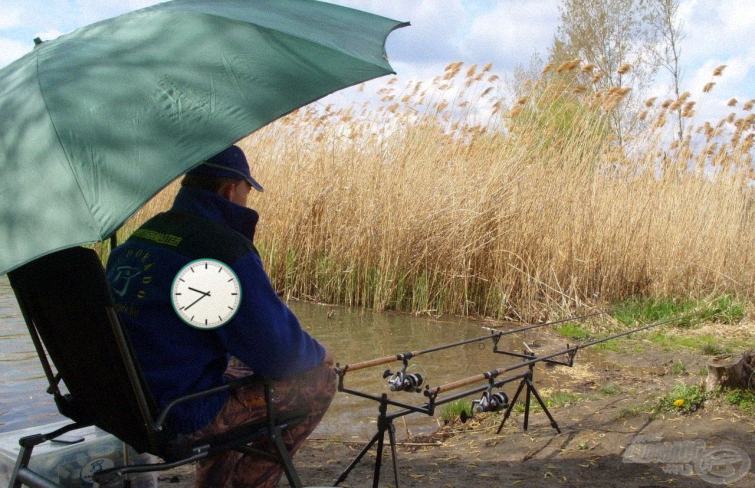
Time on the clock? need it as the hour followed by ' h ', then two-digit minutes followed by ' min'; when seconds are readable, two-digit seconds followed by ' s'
9 h 39 min
